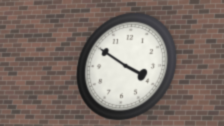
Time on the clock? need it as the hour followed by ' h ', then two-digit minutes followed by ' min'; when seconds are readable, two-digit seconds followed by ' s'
3 h 50 min
